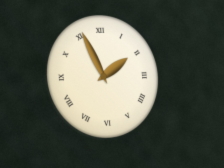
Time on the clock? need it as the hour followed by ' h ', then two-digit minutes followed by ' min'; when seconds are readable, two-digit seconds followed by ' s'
1 h 56 min
